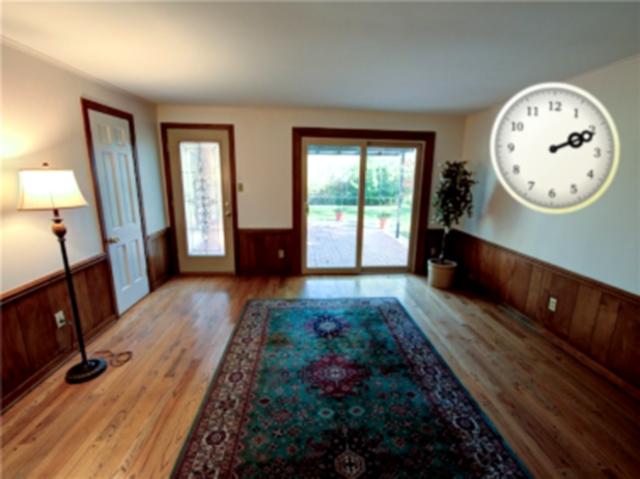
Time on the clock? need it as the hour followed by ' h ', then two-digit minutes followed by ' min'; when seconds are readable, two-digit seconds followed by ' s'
2 h 11 min
